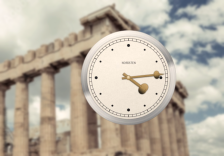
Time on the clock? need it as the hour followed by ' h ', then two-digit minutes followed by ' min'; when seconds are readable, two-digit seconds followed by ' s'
4 h 14 min
